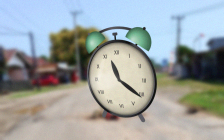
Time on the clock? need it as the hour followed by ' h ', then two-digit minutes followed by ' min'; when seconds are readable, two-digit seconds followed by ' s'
11 h 21 min
